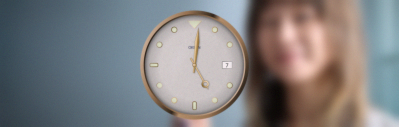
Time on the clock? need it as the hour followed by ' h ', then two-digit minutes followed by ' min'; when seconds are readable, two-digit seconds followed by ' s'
5 h 01 min
